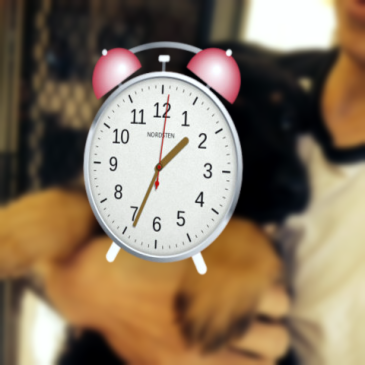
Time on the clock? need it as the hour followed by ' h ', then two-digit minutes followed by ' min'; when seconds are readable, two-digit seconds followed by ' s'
1 h 34 min 01 s
